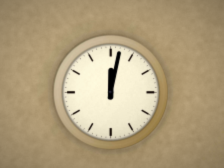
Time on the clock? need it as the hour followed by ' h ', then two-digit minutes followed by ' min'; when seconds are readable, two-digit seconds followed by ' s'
12 h 02 min
